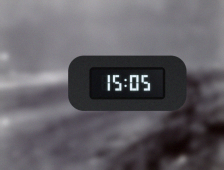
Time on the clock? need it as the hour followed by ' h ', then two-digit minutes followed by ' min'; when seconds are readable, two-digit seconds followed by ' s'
15 h 05 min
